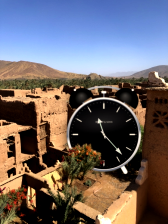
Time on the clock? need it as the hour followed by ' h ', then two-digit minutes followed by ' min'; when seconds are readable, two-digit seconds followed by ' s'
11 h 23 min
